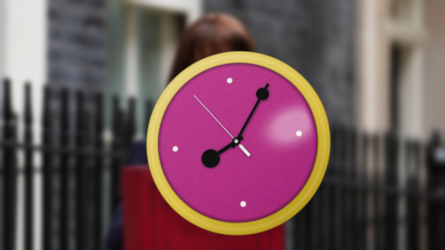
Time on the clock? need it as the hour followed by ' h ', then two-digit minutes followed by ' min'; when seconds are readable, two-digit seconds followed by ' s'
8 h 05 min 54 s
